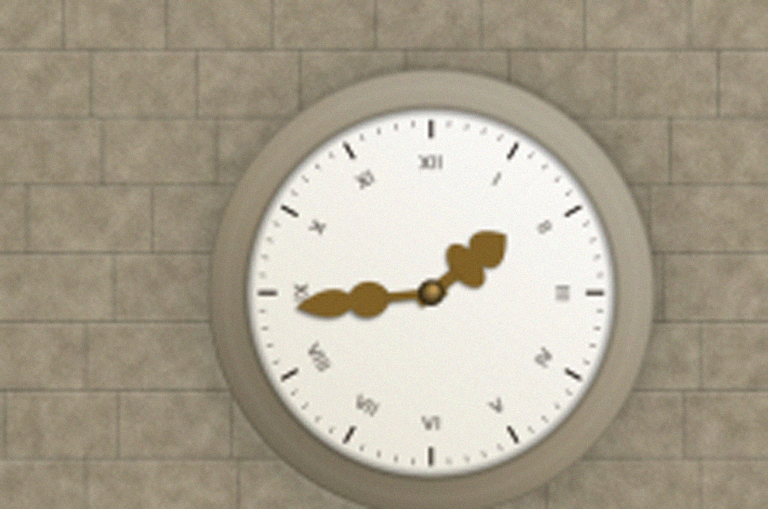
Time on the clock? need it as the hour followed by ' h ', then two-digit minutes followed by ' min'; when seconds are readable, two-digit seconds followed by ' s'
1 h 44 min
